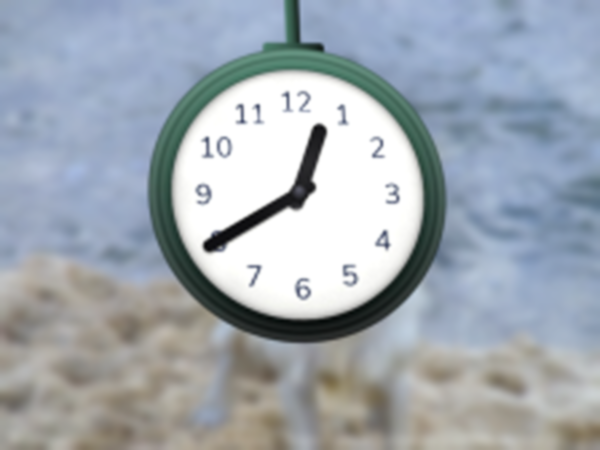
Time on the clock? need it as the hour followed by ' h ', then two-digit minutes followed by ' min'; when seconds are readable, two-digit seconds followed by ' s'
12 h 40 min
